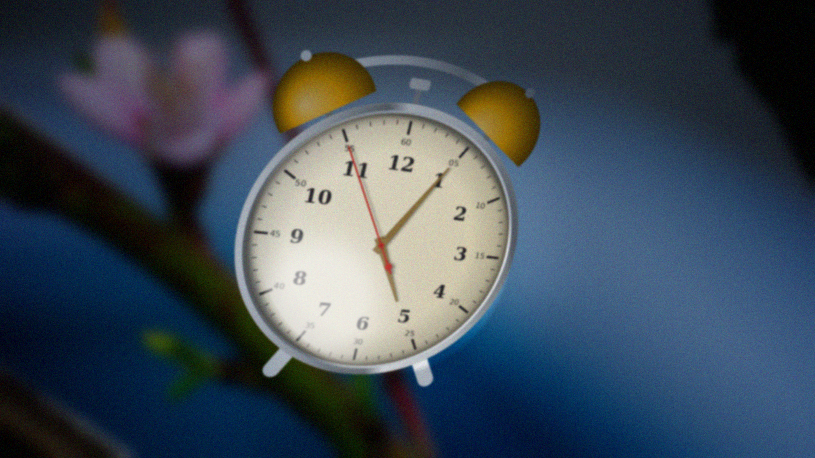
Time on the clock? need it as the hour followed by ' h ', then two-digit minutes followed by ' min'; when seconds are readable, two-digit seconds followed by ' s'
5 h 04 min 55 s
